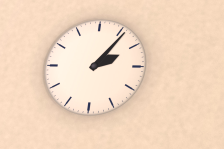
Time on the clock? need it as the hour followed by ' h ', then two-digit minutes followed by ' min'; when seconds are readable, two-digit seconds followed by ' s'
2 h 06 min
